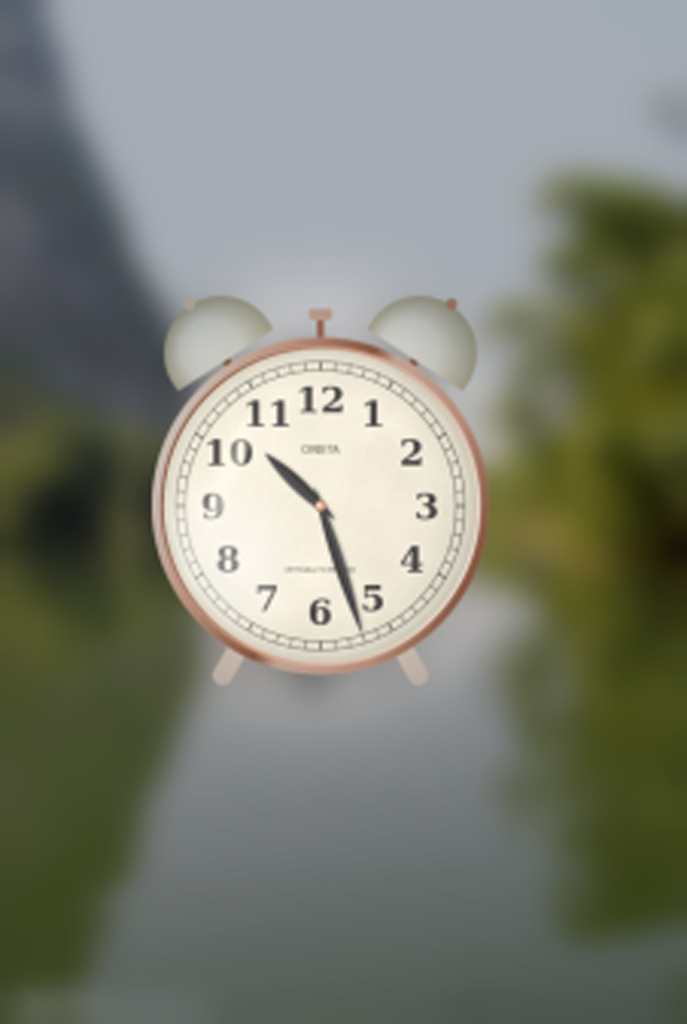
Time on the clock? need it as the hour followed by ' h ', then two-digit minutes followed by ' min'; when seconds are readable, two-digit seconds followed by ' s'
10 h 27 min
